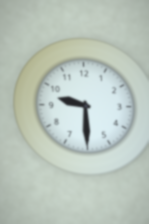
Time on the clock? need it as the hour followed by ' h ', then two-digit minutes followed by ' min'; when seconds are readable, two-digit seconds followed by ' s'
9 h 30 min
